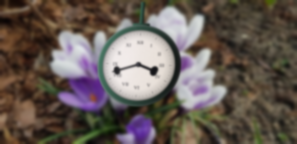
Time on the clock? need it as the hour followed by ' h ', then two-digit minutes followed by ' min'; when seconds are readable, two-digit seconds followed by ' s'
3 h 42 min
